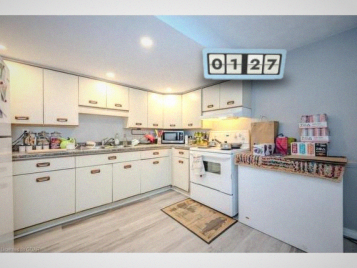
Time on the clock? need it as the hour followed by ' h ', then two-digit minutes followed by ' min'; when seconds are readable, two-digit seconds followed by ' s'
1 h 27 min
